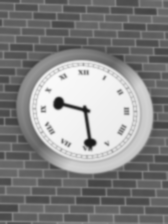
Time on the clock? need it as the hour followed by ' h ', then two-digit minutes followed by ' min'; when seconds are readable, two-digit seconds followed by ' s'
9 h 29 min
